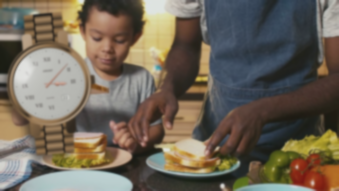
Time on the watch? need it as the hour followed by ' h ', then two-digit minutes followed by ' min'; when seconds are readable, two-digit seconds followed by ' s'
3 h 08 min
